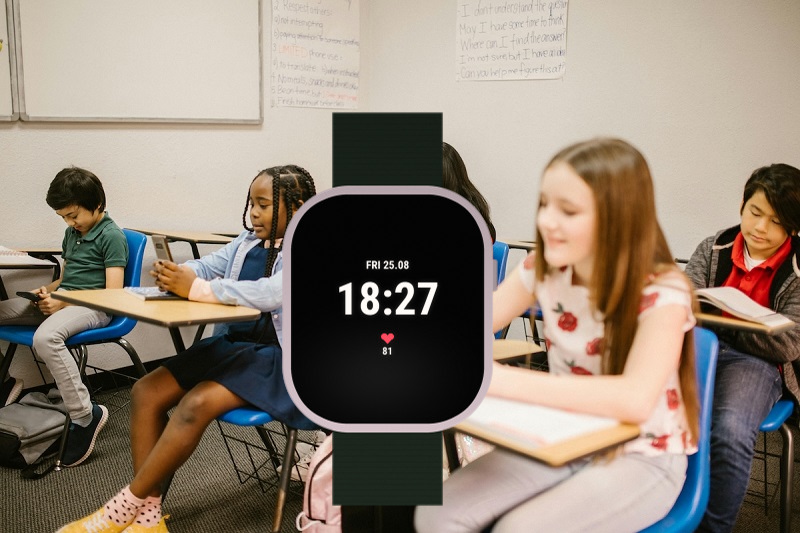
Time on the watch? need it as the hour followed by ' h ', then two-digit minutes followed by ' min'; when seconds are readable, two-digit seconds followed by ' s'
18 h 27 min
